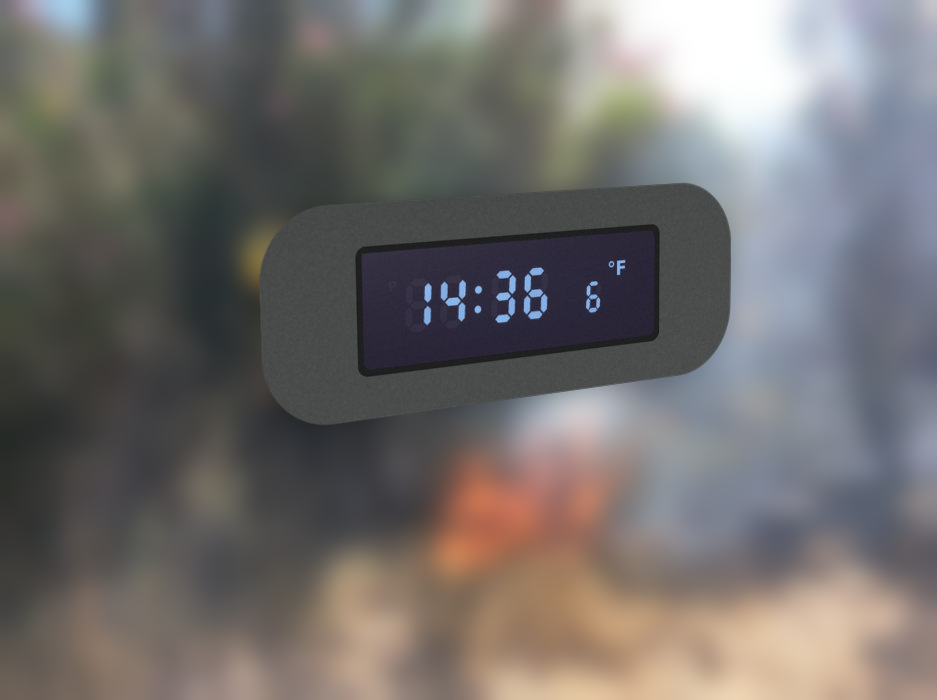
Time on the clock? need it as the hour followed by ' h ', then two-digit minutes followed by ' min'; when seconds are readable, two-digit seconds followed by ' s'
14 h 36 min
